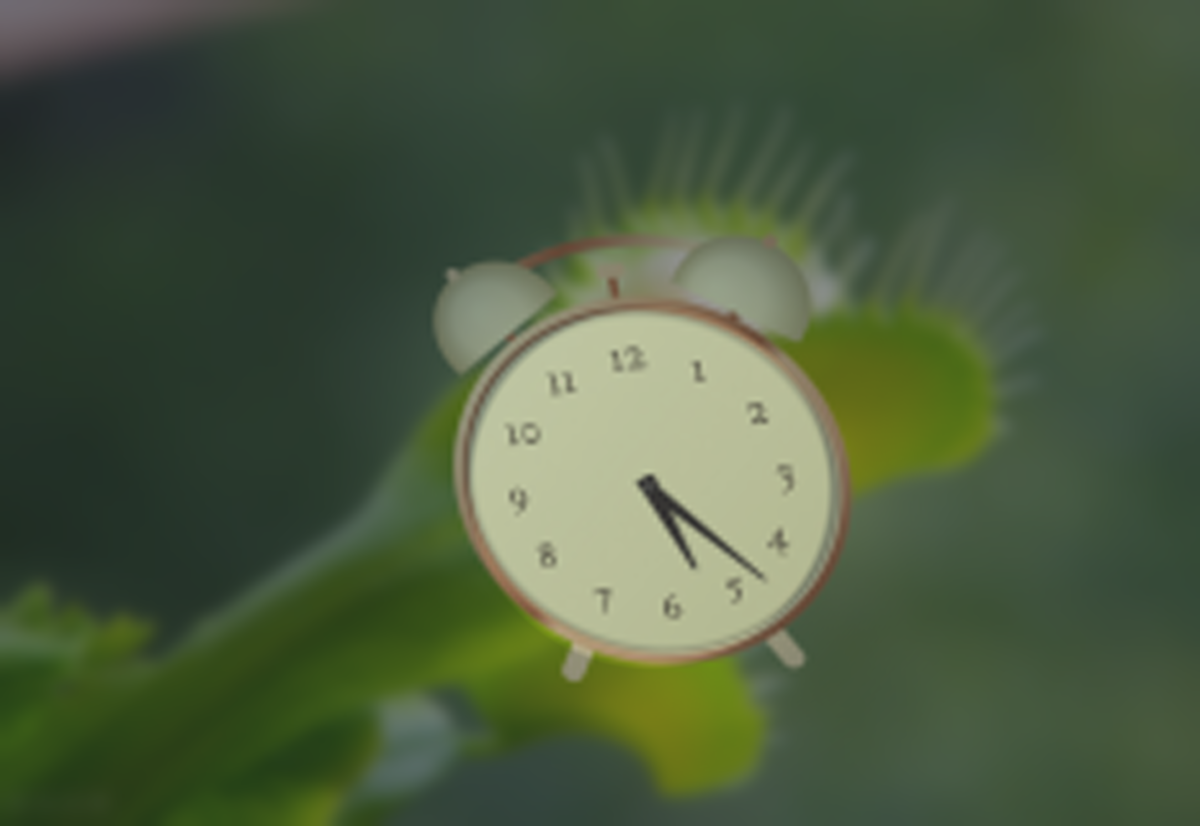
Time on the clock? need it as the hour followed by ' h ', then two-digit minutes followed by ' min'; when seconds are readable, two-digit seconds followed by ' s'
5 h 23 min
